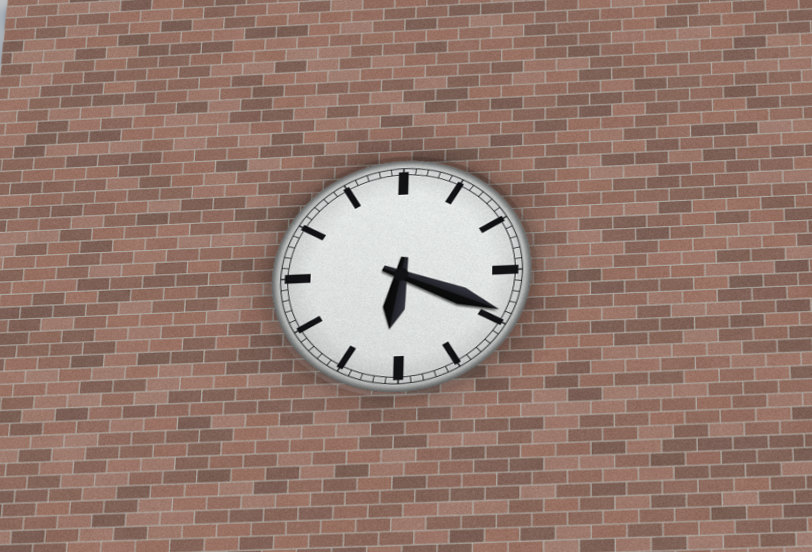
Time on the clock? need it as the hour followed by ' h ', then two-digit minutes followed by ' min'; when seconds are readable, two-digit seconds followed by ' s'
6 h 19 min
